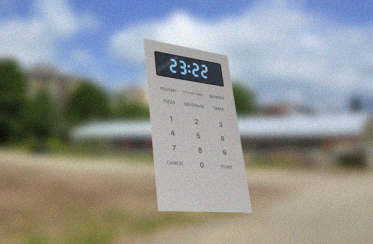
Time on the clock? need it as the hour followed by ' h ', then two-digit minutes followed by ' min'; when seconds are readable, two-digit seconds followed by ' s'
23 h 22 min
